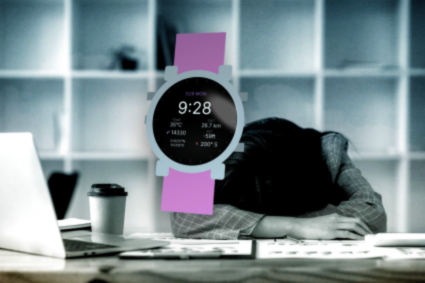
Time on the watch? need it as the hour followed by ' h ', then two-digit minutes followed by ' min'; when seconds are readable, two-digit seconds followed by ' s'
9 h 28 min
